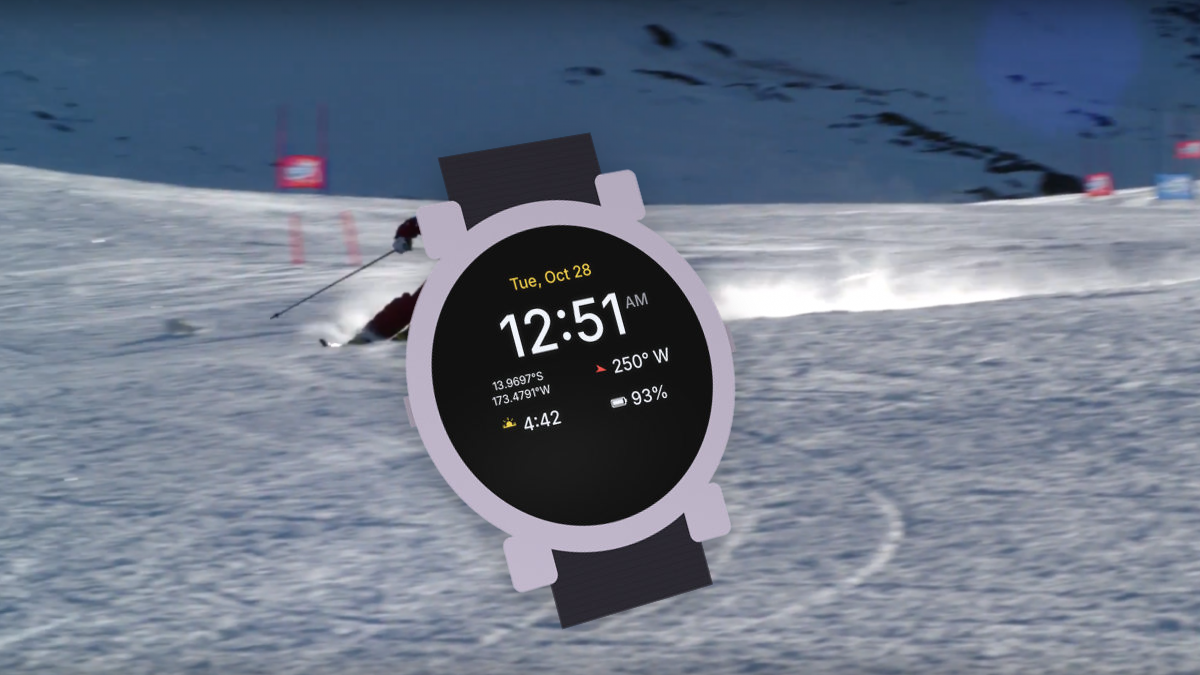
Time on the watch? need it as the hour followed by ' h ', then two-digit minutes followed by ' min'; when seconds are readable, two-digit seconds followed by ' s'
12 h 51 min
